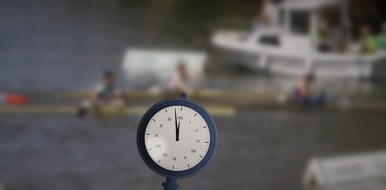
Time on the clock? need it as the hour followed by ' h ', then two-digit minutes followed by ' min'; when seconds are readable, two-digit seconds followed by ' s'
11 h 58 min
